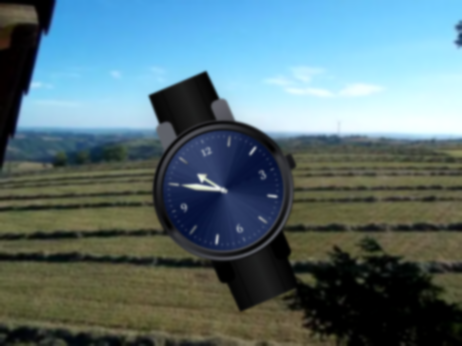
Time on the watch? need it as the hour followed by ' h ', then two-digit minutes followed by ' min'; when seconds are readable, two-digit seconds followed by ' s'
10 h 50 min
